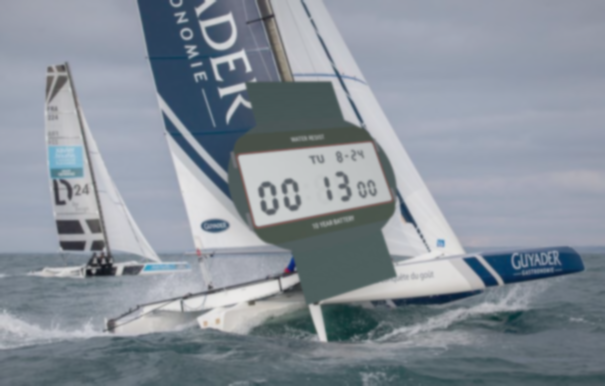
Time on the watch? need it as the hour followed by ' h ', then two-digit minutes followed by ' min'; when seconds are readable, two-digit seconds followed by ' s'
0 h 13 min 00 s
